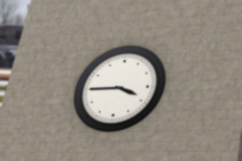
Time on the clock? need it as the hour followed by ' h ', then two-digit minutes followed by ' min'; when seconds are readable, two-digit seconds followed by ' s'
3 h 45 min
